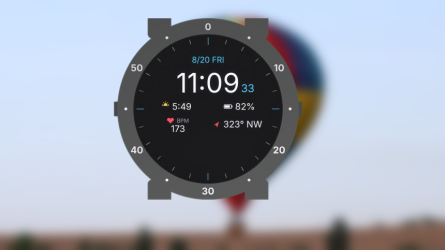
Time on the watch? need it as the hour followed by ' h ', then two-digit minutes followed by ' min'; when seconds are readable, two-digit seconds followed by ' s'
11 h 09 min 33 s
